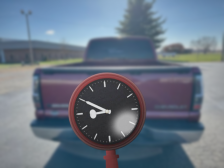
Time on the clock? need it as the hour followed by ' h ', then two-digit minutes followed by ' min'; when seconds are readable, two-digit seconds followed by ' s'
8 h 50 min
